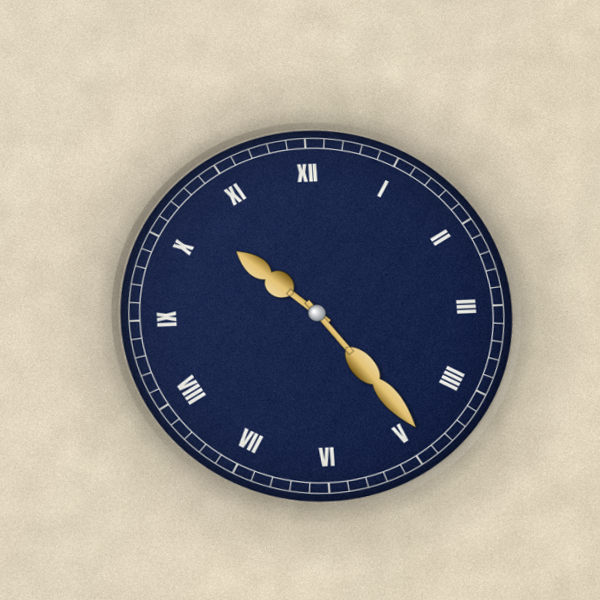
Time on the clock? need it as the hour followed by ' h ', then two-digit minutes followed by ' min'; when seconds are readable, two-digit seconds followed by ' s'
10 h 24 min
